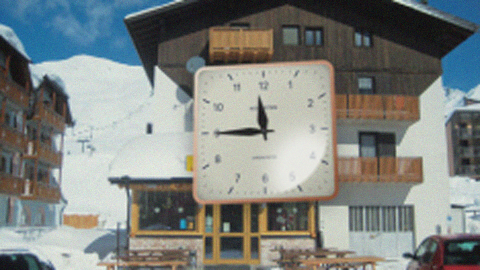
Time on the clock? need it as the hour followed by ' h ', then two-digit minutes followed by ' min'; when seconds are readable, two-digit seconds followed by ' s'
11 h 45 min
